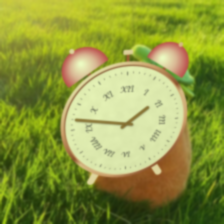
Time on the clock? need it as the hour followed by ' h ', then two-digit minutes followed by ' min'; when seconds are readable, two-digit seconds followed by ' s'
1 h 47 min
